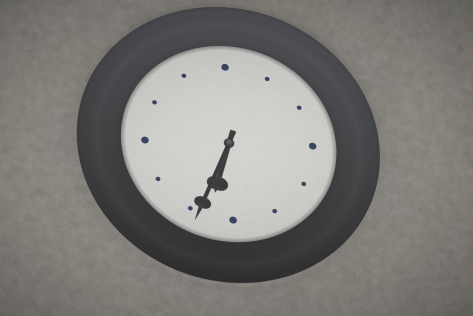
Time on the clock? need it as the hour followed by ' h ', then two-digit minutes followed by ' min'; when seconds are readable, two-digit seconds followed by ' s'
6 h 34 min
